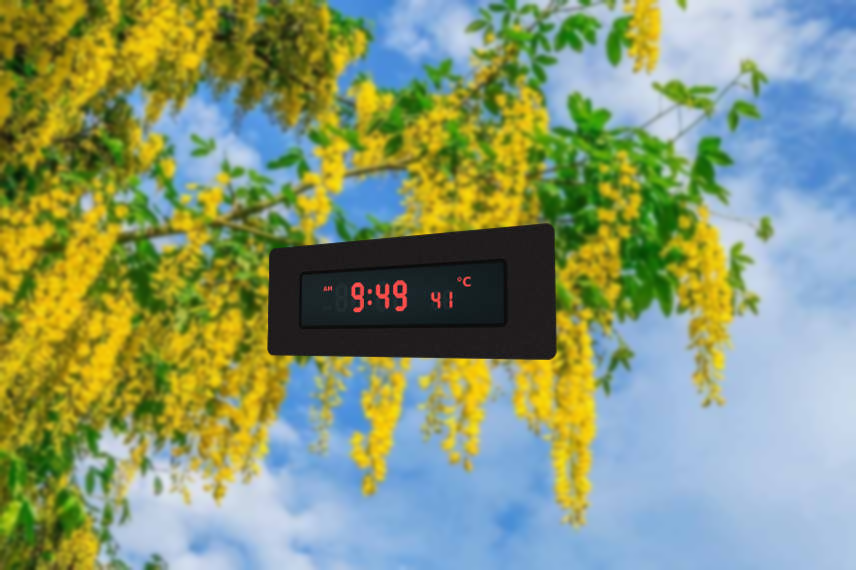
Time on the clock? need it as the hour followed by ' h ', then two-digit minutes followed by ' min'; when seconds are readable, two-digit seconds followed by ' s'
9 h 49 min
